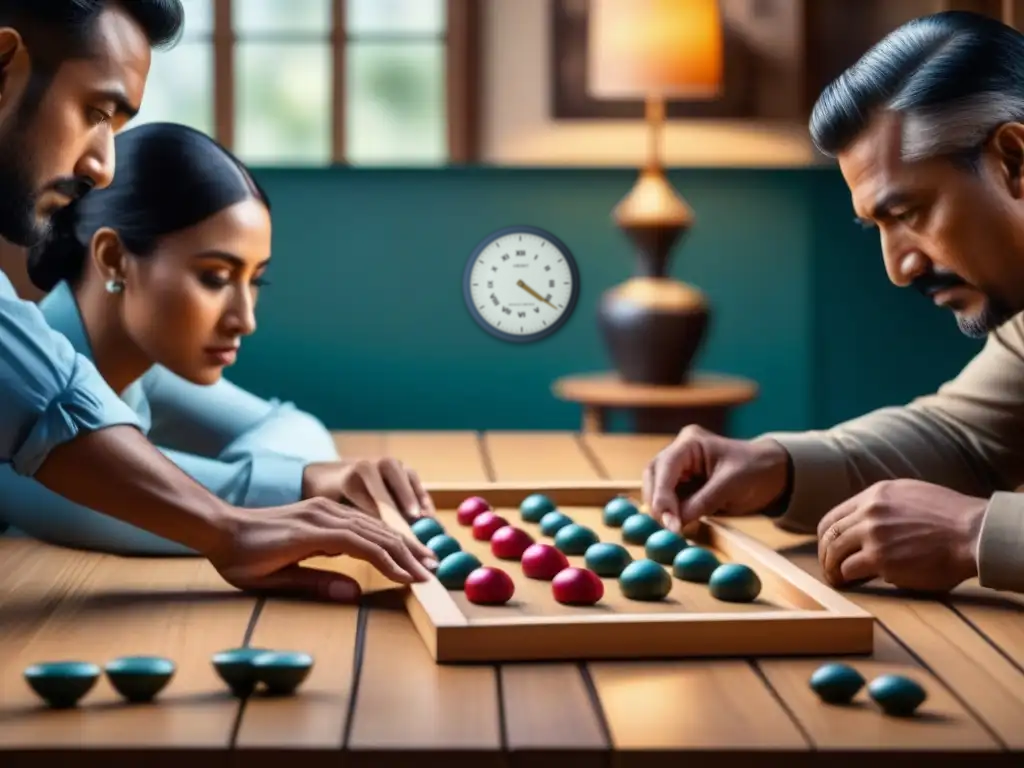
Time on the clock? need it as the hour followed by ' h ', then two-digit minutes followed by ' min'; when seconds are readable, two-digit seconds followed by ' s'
4 h 21 min
